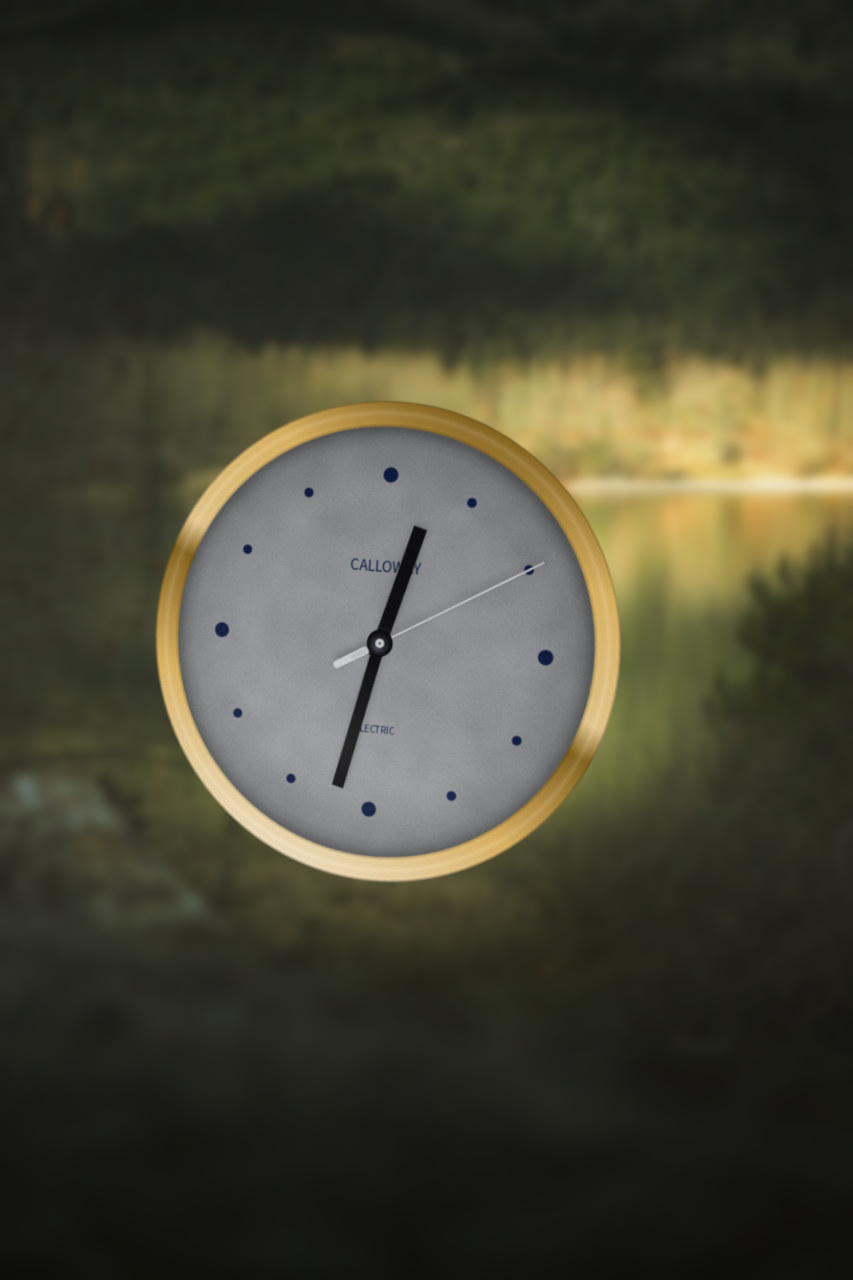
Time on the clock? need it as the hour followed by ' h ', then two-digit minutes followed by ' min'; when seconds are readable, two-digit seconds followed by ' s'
12 h 32 min 10 s
